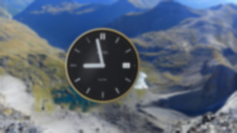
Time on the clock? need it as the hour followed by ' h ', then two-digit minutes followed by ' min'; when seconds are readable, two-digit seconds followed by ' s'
8 h 58 min
